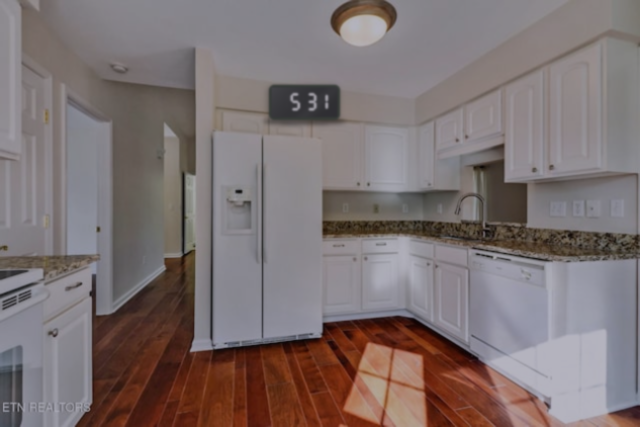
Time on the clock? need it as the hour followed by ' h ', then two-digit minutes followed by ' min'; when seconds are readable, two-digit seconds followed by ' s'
5 h 31 min
